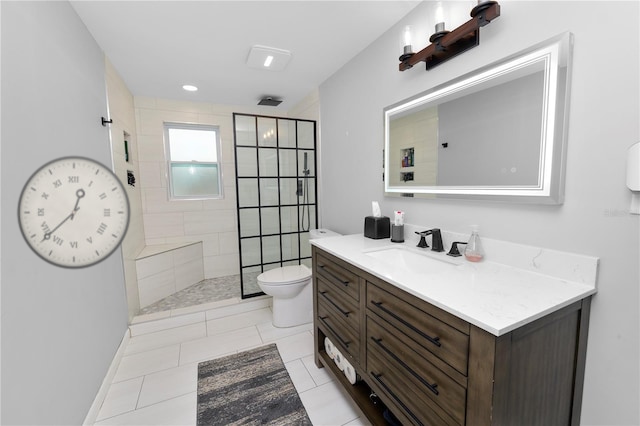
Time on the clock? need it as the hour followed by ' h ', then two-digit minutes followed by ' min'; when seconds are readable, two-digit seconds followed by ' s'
12 h 38 min
